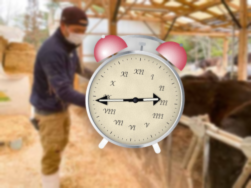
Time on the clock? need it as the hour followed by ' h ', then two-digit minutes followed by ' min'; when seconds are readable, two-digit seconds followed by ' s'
2 h 44 min
